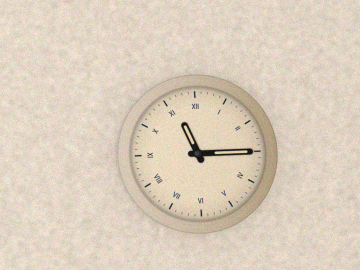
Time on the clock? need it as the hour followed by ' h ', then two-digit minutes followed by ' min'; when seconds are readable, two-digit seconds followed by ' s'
11 h 15 min
